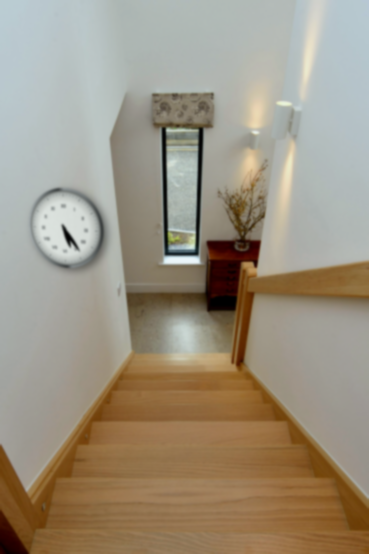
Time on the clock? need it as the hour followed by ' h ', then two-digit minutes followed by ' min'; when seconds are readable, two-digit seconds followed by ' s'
5 h 24 min
